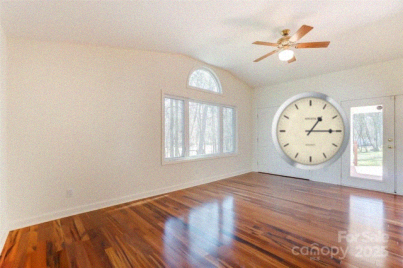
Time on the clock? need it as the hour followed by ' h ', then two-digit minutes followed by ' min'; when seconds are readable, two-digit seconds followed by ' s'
1 h 15 min
